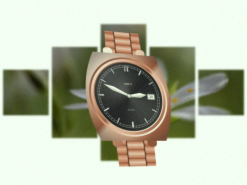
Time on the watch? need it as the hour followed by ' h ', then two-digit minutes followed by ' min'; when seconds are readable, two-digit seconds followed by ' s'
2 h 49 min
